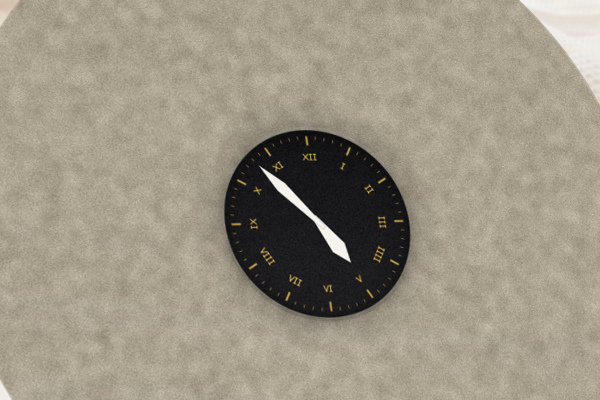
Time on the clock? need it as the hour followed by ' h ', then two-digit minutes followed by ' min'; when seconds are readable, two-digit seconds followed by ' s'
4 h 53 min
